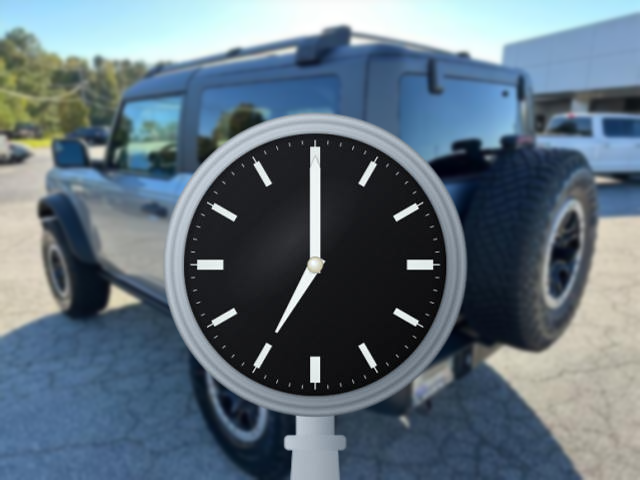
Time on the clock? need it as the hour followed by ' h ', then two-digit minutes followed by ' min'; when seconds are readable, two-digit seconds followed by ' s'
7 h 00 min
